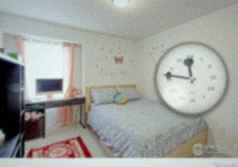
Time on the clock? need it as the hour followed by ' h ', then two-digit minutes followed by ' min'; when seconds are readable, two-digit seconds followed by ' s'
11 h 47 min
